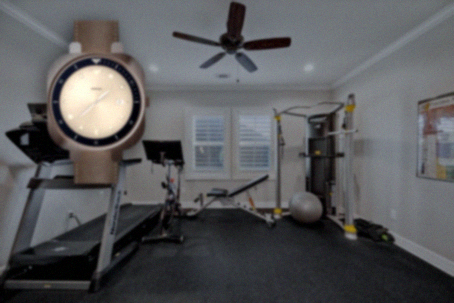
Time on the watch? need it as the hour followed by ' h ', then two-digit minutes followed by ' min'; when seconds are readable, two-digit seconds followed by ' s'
1 h 38 min
